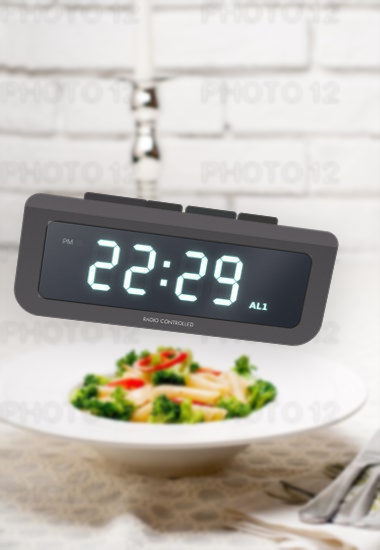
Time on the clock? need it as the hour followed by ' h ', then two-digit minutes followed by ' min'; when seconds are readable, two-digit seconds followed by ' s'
22 h 29 min
